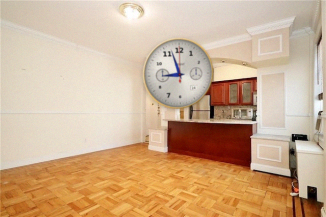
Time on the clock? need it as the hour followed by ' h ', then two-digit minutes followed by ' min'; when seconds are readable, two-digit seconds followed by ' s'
8 h 57 min
